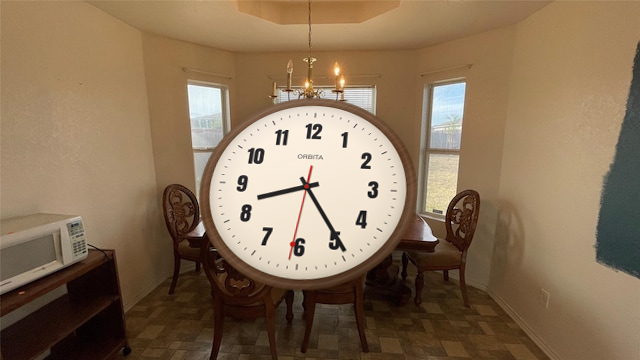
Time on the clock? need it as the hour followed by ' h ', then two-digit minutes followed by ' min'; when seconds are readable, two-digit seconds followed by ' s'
8 h 24 min 31 s
